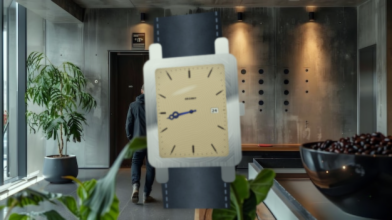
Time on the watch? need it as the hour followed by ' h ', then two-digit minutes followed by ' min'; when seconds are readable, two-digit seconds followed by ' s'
8 h 43 min
